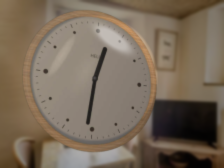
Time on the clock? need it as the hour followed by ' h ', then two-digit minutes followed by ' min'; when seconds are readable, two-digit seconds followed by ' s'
12 h 31 min
